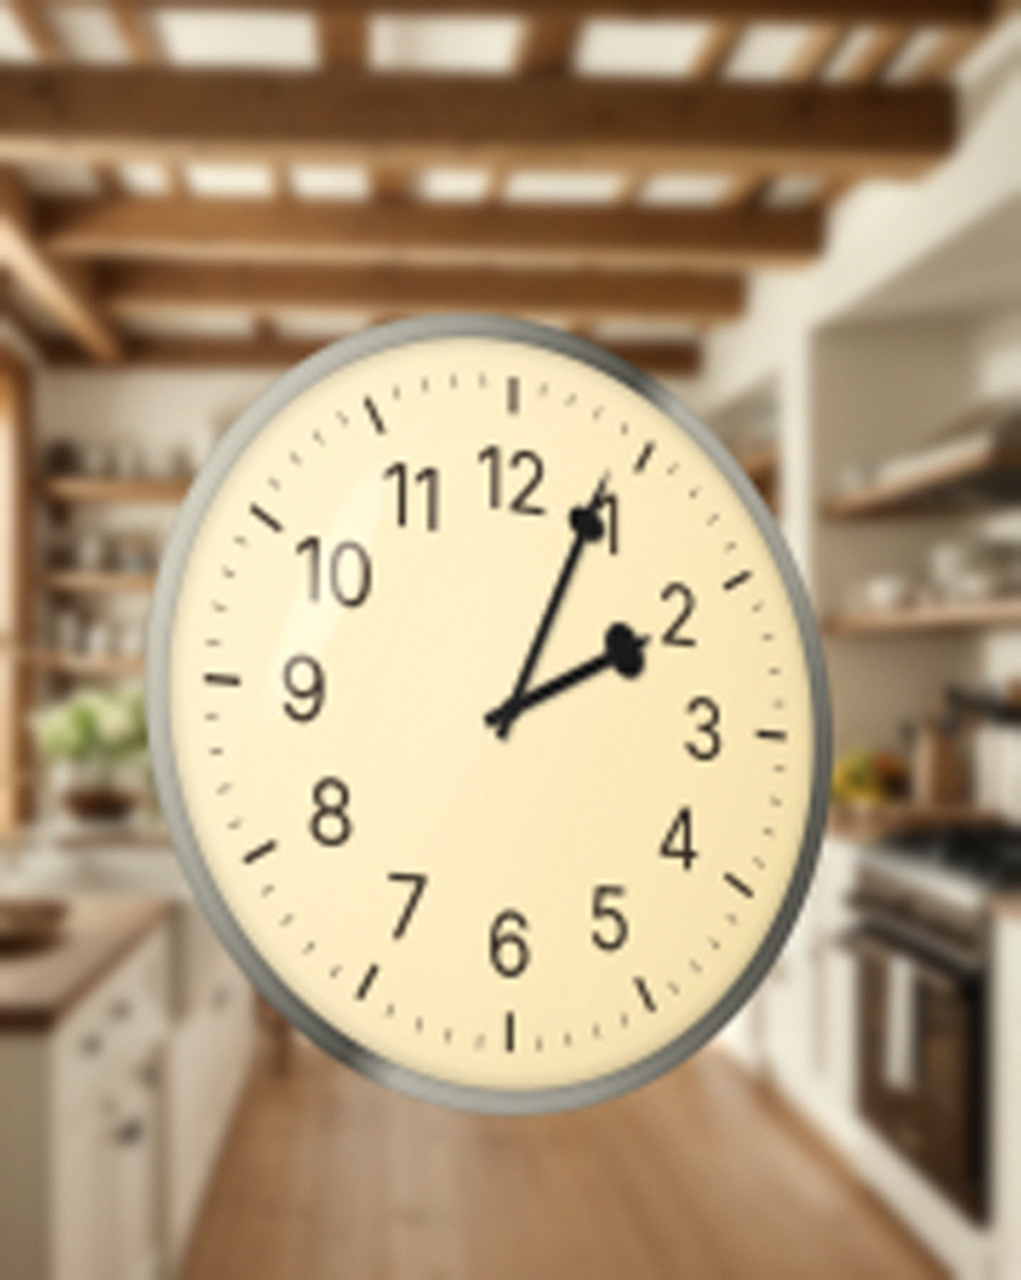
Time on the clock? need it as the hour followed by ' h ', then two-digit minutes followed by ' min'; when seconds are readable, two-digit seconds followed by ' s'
2 h 04 min
